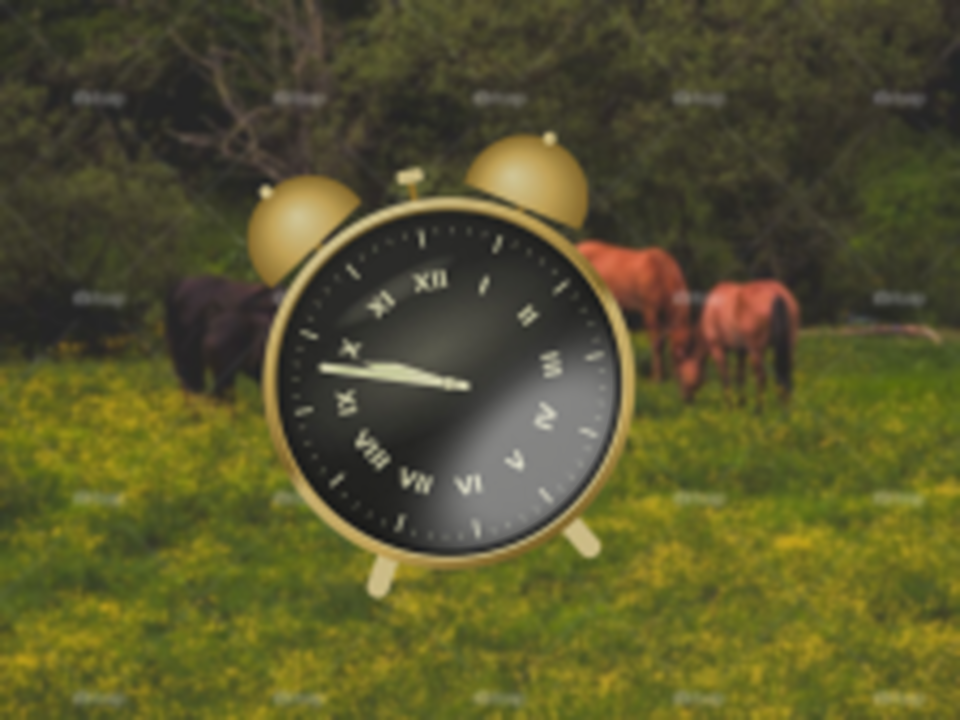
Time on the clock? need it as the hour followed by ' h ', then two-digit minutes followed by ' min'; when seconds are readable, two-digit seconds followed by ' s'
9 h 48 min
